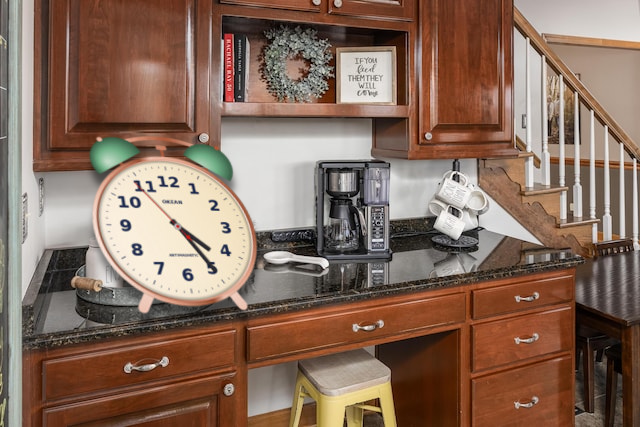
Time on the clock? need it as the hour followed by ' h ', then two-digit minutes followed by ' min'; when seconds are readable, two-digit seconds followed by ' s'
4 h 24 min 54 s
